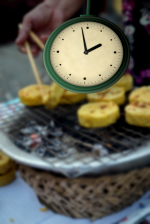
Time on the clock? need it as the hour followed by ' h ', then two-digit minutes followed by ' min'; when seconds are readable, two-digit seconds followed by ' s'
1 h 58 min
